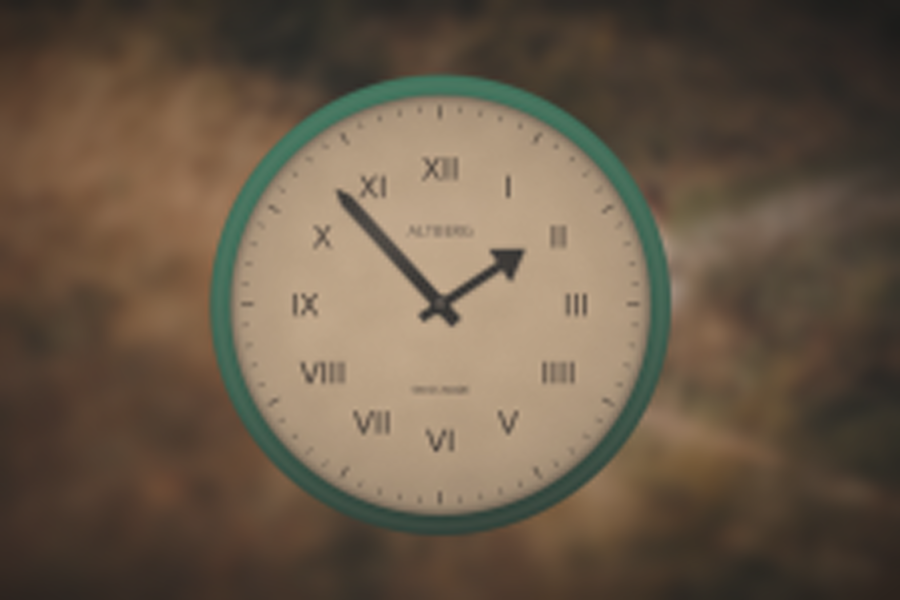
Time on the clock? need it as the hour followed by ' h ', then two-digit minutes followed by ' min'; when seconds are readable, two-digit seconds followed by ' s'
1 h 53 min
